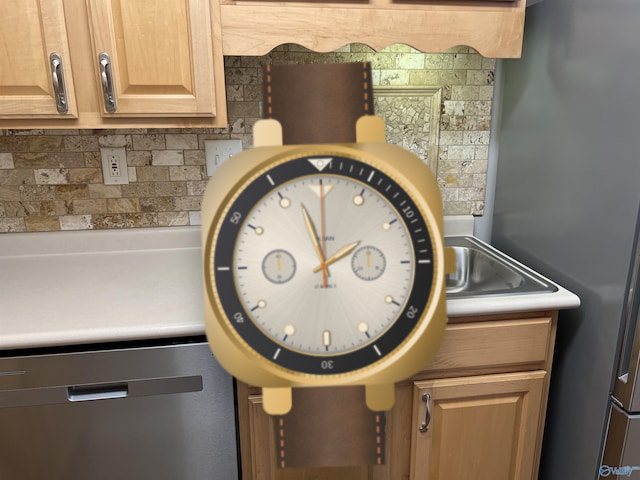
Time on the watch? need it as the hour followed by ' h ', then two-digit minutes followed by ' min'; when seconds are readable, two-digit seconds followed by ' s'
1 h 57 min
